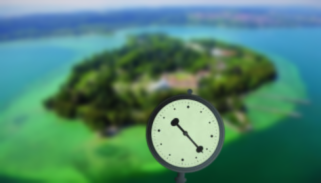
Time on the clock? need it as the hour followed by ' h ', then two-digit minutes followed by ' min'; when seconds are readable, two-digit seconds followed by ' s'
10 h 22 min
